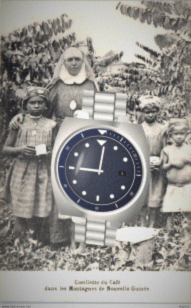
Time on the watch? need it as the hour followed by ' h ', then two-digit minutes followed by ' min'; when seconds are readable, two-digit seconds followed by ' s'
9 h 01 min
